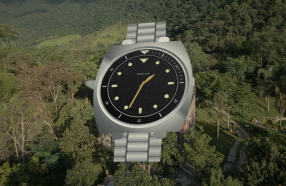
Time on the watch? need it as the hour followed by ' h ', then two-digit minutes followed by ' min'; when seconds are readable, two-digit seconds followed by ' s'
1 h 34 min
